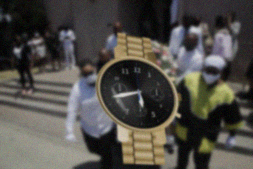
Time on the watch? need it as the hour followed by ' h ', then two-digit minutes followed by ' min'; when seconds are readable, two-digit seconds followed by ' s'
5 h 42 min
